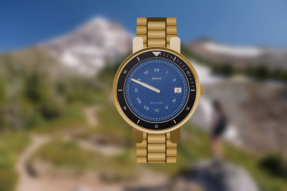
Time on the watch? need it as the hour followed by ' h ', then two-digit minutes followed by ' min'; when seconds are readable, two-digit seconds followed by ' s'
9 h 49 min
